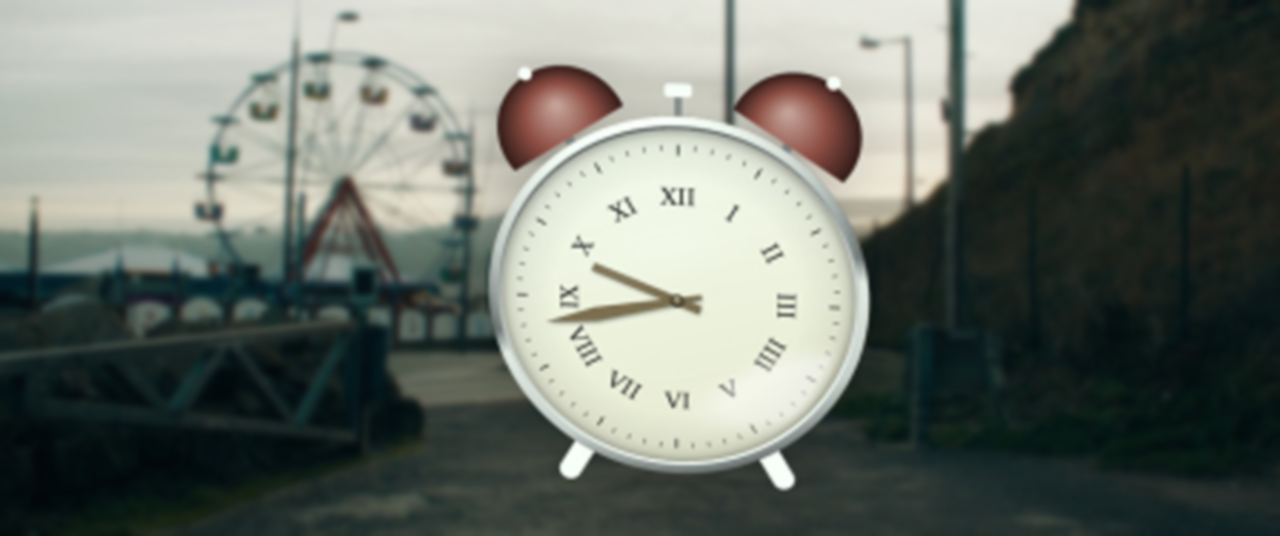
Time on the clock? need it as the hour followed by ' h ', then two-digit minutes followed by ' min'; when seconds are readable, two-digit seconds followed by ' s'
9 h 43 min
